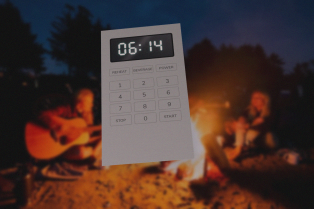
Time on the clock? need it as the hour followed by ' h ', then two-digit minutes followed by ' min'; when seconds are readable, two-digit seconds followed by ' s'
6 h 14 min
